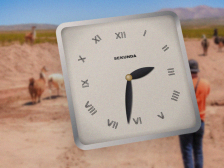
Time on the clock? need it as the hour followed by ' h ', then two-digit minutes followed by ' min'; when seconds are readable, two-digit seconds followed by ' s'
2 h 32 min
